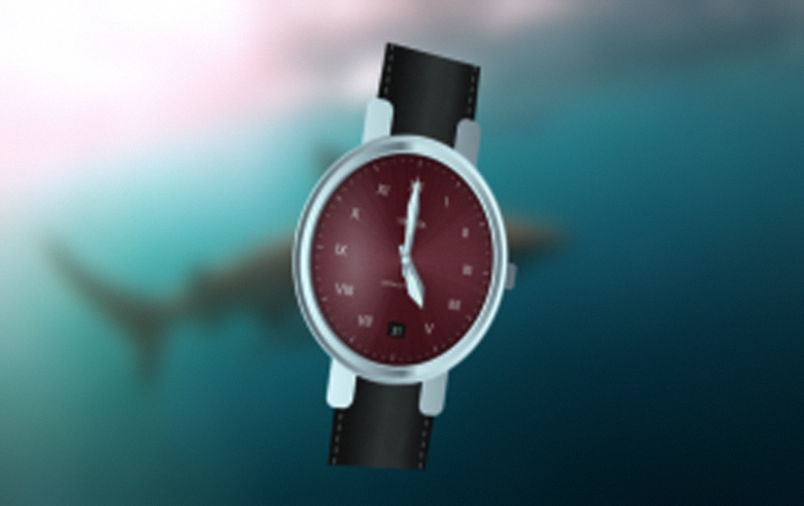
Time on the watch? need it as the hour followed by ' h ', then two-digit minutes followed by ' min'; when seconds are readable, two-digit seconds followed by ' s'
5 h 00 min
